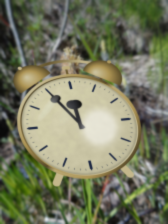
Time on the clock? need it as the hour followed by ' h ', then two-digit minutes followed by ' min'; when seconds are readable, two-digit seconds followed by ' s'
11 h 55 min
